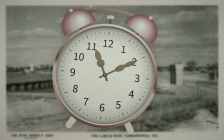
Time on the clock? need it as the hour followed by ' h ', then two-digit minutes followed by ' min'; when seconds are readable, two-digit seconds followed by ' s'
11 h 10 min
